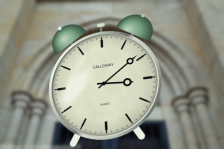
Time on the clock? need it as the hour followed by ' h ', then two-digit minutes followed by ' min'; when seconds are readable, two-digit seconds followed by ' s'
3 h 09 min
